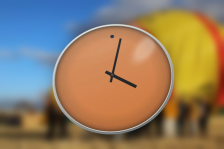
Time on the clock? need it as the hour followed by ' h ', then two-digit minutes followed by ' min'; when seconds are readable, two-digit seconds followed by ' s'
4 h 02 min
